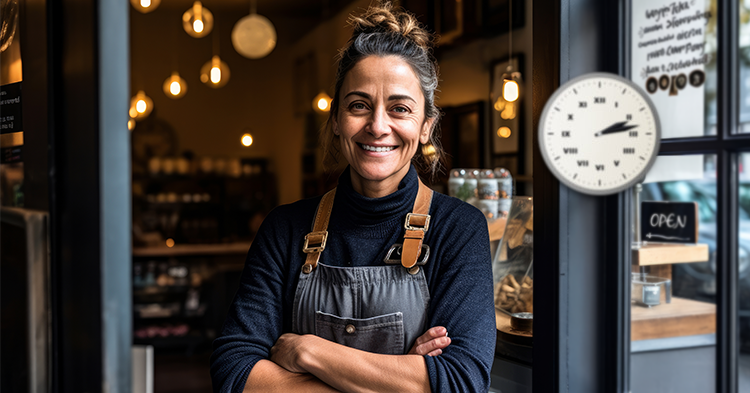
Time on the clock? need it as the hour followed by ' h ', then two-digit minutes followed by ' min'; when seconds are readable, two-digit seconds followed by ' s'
2 h 13 min
